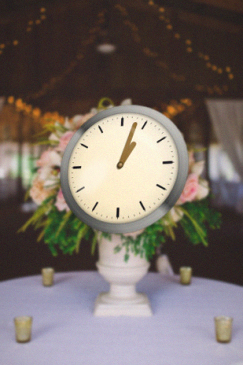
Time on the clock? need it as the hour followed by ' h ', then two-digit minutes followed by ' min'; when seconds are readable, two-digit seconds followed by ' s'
1 h 03 min
